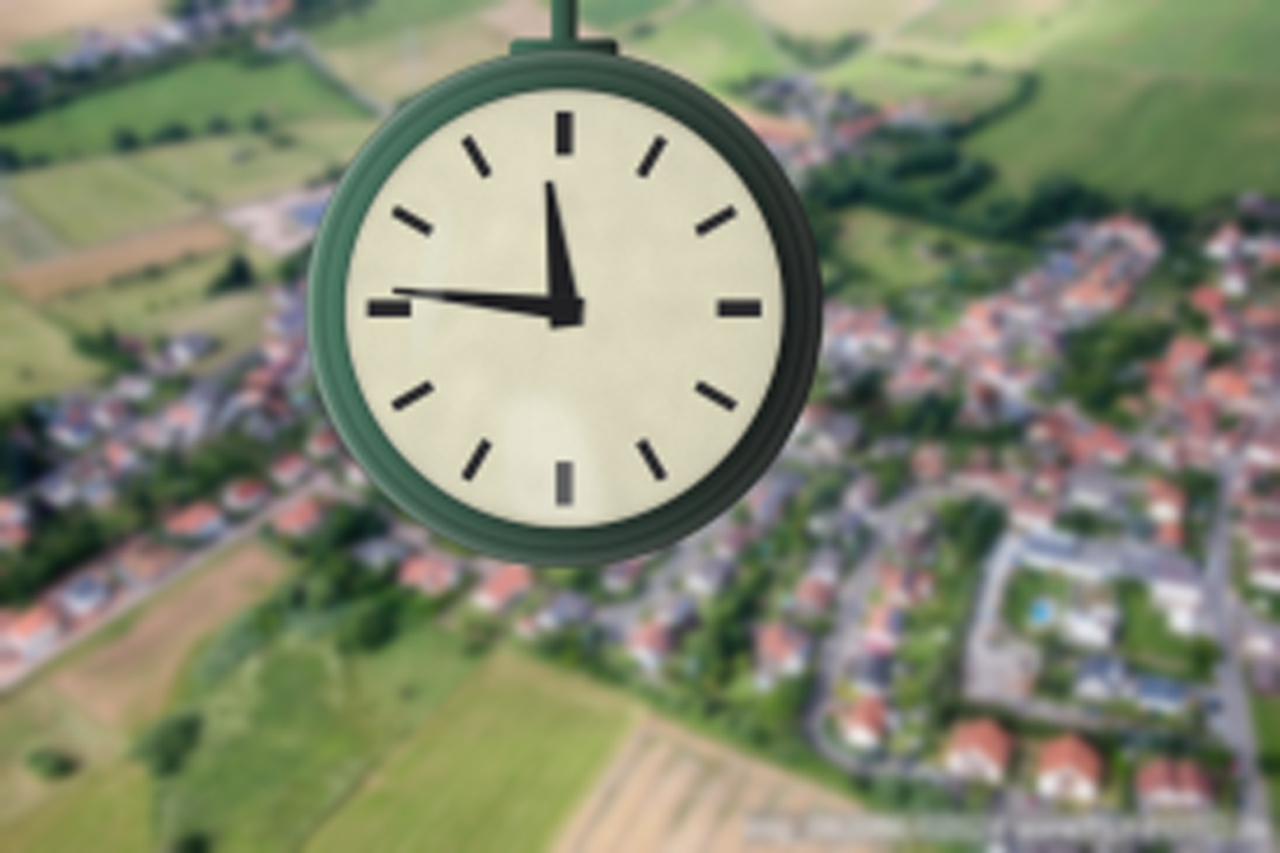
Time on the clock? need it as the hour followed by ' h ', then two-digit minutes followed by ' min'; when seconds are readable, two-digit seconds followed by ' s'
11 h 46 min
